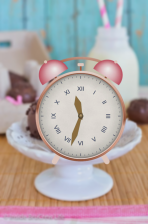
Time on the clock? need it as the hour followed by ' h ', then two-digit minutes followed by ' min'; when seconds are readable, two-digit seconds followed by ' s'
11 h 33 min
